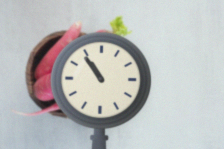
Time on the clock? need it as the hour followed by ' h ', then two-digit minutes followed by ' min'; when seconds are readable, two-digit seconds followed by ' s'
10 h 54 min
